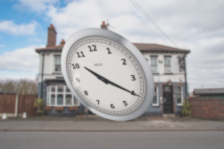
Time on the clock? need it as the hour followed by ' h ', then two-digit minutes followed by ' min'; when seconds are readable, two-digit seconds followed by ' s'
10 h 20 min
